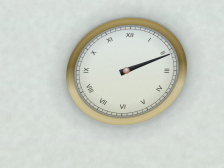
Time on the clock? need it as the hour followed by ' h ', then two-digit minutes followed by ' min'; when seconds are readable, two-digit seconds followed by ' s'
2 h 11 min
